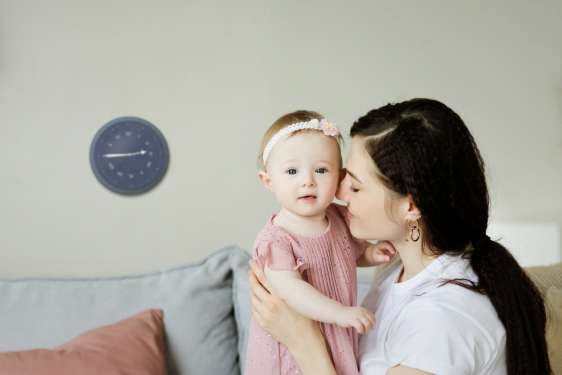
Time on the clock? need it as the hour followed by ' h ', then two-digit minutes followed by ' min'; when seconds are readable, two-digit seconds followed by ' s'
2 h 45 min
